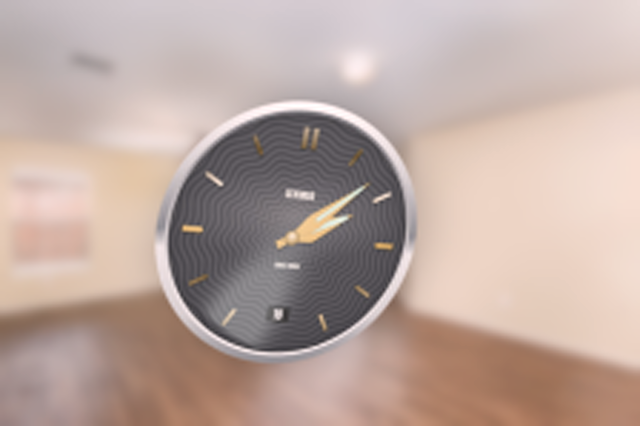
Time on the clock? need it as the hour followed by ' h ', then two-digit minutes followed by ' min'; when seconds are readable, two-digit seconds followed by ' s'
2 h 08 min
